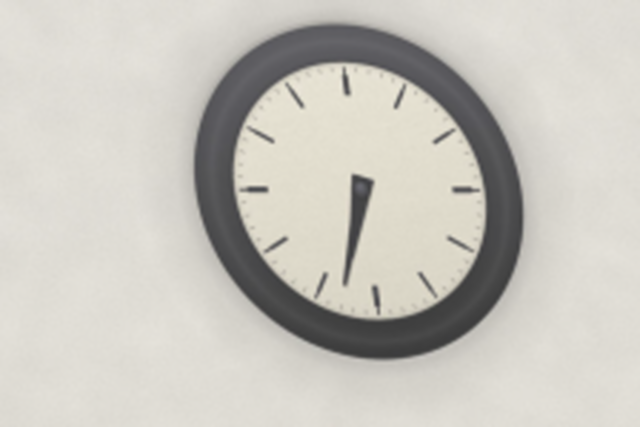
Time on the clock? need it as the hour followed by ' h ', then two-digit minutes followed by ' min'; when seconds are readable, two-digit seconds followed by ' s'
6 h 33 min
